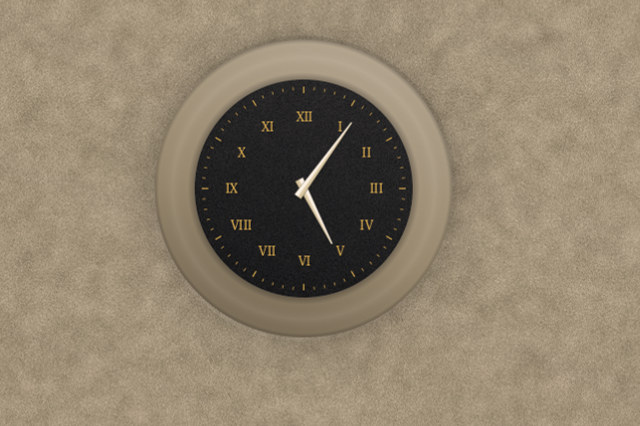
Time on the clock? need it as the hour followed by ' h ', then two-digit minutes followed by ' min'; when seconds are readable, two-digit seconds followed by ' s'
5 h 06 min
